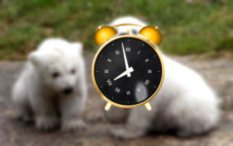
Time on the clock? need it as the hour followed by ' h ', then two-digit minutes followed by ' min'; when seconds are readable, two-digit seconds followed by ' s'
7 h 58 min
